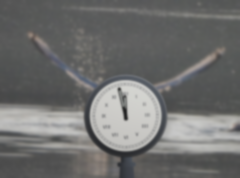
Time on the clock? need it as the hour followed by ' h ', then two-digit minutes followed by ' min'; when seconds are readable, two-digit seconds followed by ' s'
11 h 58 min
